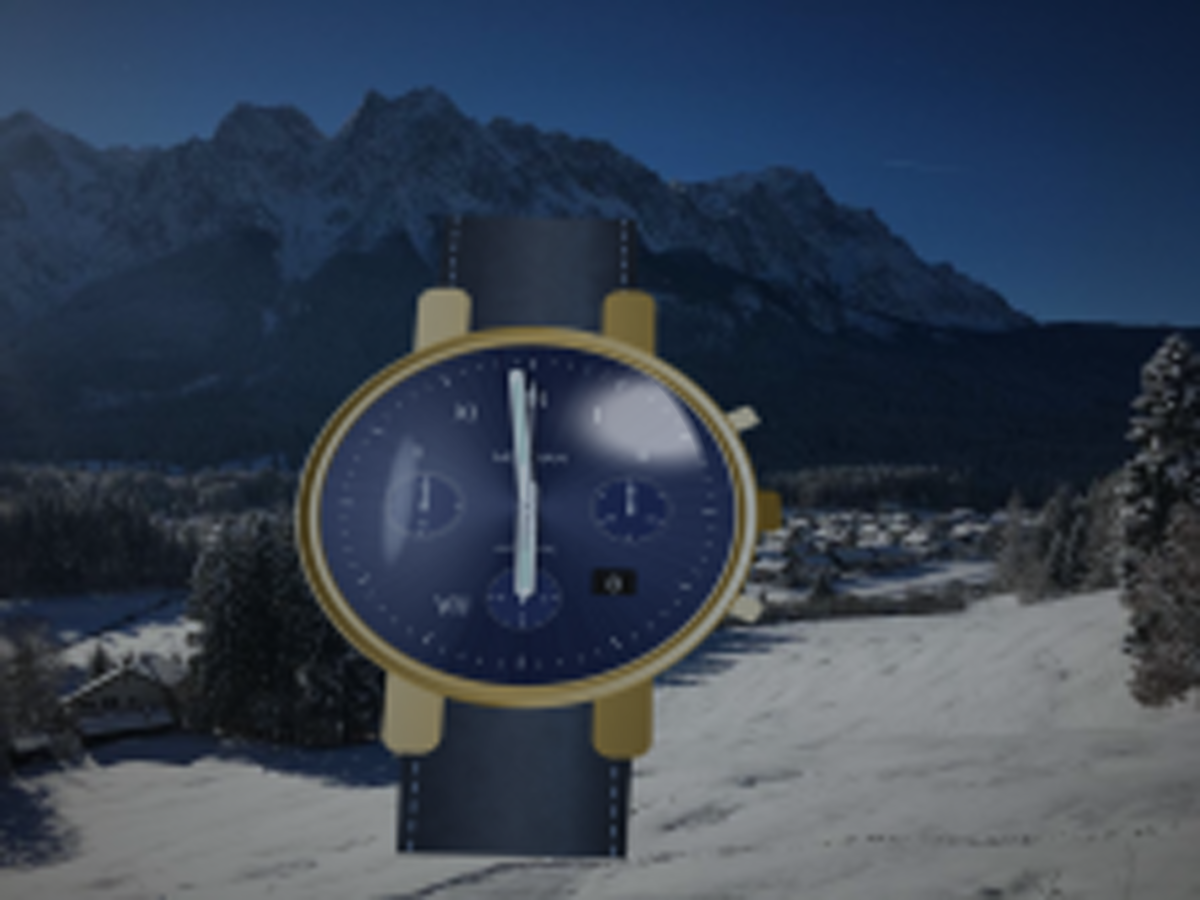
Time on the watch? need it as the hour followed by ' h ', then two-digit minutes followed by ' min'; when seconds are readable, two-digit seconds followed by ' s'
5 h 59 min
